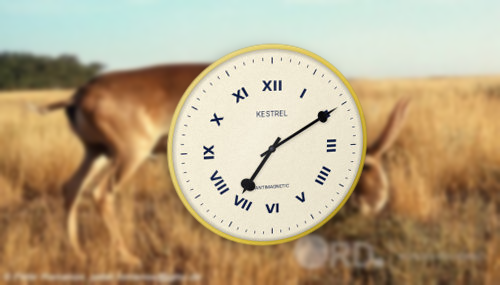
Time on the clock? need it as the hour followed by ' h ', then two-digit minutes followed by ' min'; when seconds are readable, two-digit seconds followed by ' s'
7 h 10 min
